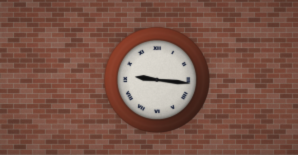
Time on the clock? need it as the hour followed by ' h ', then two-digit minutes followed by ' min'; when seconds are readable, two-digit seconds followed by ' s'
9 h 16 min
